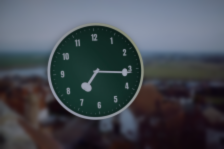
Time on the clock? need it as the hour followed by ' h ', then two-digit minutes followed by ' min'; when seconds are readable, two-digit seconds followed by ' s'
7 h 16 min
